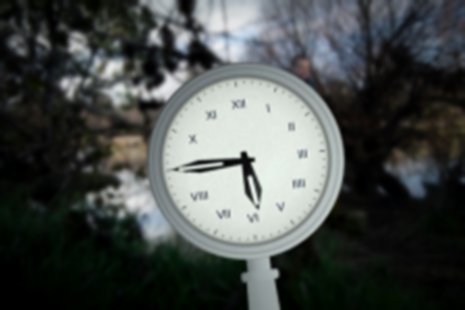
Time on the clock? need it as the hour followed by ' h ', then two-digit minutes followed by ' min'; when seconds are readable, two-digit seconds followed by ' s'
5 h 45 min
